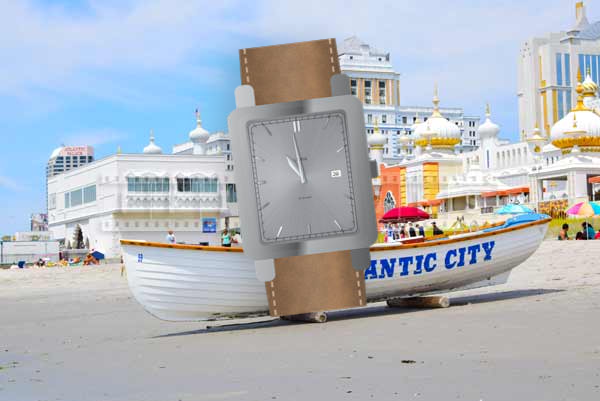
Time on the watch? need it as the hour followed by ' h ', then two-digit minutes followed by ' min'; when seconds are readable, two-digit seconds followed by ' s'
10 h 59 min
